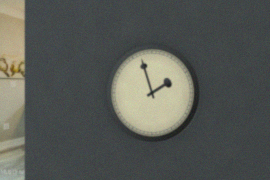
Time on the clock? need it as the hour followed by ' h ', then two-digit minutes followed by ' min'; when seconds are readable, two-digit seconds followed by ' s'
1 h 57 min
